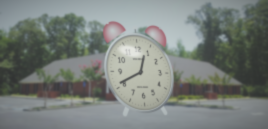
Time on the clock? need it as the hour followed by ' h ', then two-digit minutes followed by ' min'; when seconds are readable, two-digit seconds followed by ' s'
12 h 41 min
